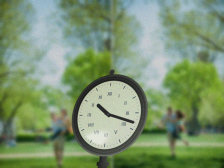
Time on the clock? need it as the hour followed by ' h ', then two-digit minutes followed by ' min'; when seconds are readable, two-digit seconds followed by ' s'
10 h 18 min
